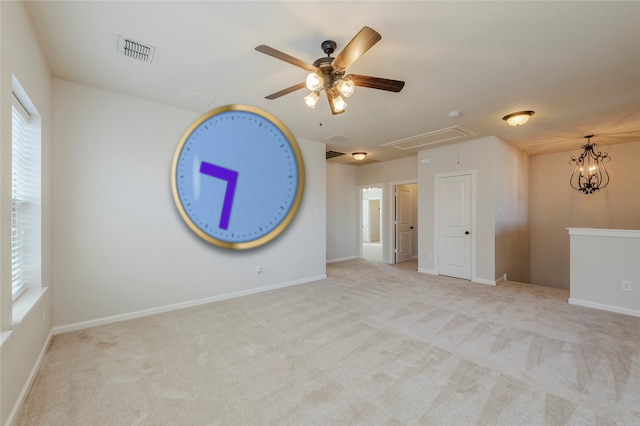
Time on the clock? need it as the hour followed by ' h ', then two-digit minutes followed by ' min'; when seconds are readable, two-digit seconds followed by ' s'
9 h 32 min
